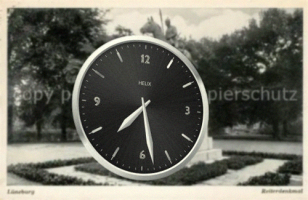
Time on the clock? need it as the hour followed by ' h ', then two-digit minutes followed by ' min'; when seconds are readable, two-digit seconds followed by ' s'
7 h 28 min
